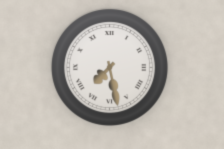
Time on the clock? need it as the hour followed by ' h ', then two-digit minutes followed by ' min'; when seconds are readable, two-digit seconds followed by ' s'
7 h 28 min
